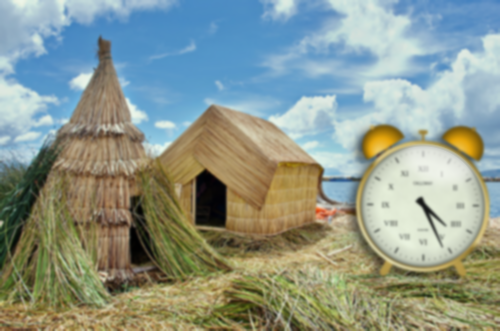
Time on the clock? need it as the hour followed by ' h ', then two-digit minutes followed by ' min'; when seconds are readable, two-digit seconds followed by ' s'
4 h 26 min
